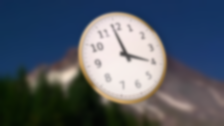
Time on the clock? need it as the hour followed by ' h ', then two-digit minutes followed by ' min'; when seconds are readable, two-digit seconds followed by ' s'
3 h 59 min
